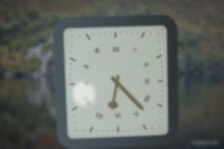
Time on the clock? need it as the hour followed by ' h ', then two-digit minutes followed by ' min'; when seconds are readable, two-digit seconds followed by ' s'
6 h 23 min
